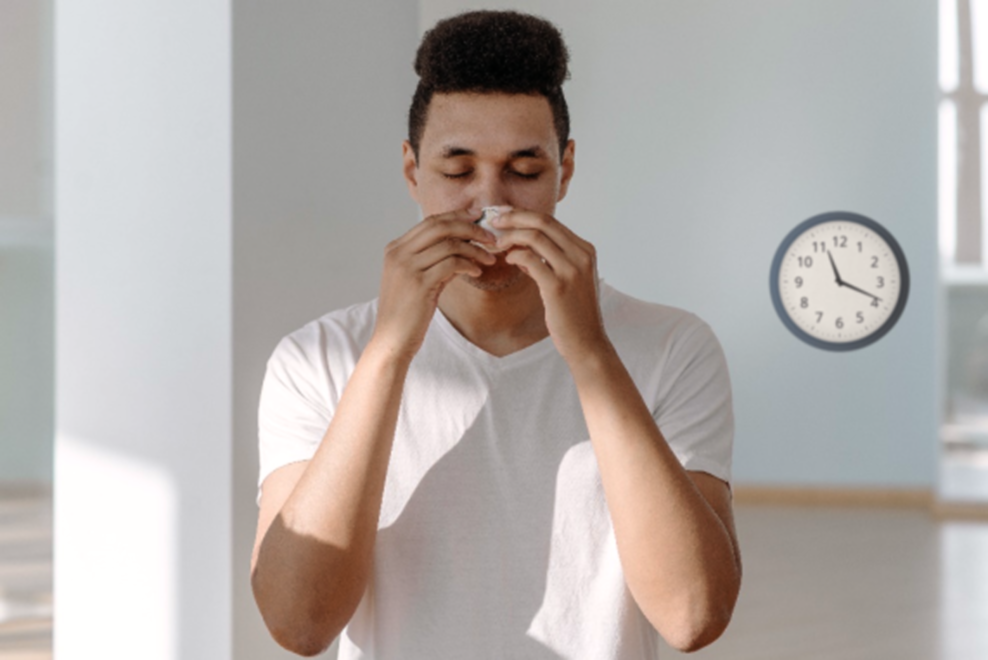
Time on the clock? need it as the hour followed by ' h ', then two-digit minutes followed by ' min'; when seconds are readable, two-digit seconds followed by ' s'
11 h 19 min
